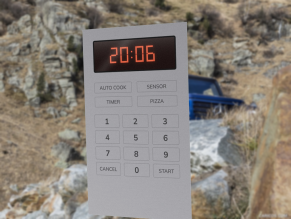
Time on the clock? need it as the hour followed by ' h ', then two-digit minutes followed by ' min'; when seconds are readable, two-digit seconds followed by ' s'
20 h 06 min
